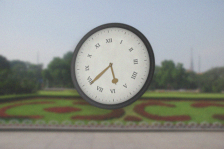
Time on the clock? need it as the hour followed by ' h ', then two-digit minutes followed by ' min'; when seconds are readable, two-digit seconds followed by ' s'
5 h 39 min
